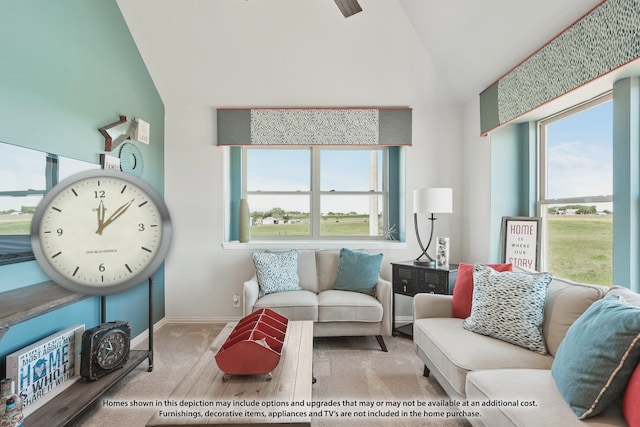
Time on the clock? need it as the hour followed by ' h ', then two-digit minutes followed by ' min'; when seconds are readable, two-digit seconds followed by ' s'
12 h 08 min
